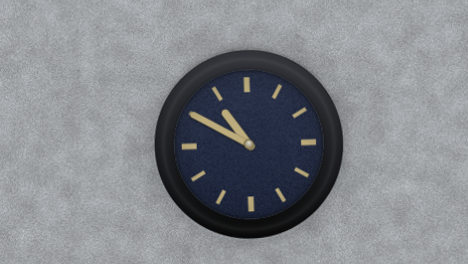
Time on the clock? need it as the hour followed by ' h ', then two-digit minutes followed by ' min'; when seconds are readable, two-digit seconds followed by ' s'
10 h 50 min
